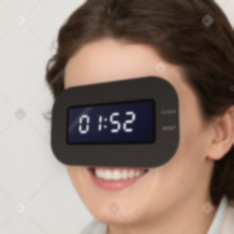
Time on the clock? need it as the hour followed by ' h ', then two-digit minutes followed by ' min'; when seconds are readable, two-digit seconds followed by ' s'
1 h 52 min
